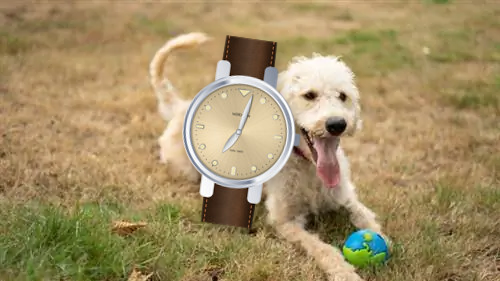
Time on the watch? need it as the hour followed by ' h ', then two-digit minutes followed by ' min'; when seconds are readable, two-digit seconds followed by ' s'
7 h 02 min
